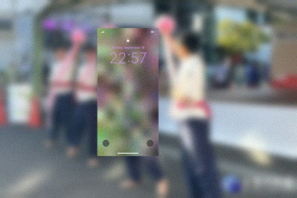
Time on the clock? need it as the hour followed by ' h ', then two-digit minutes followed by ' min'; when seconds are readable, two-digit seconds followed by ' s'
22 h 57 min
